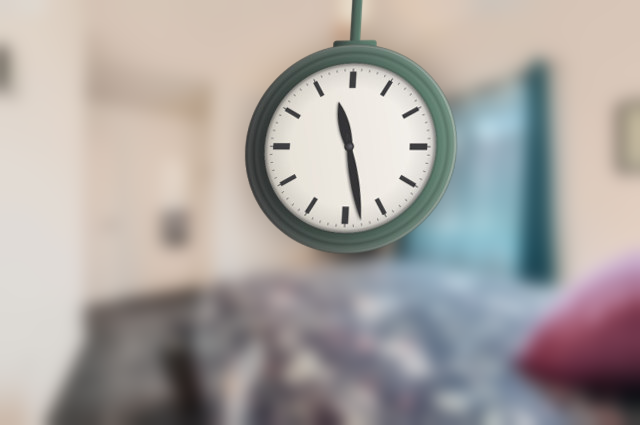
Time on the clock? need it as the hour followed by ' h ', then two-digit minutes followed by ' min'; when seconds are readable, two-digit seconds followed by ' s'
11 h 28 min
